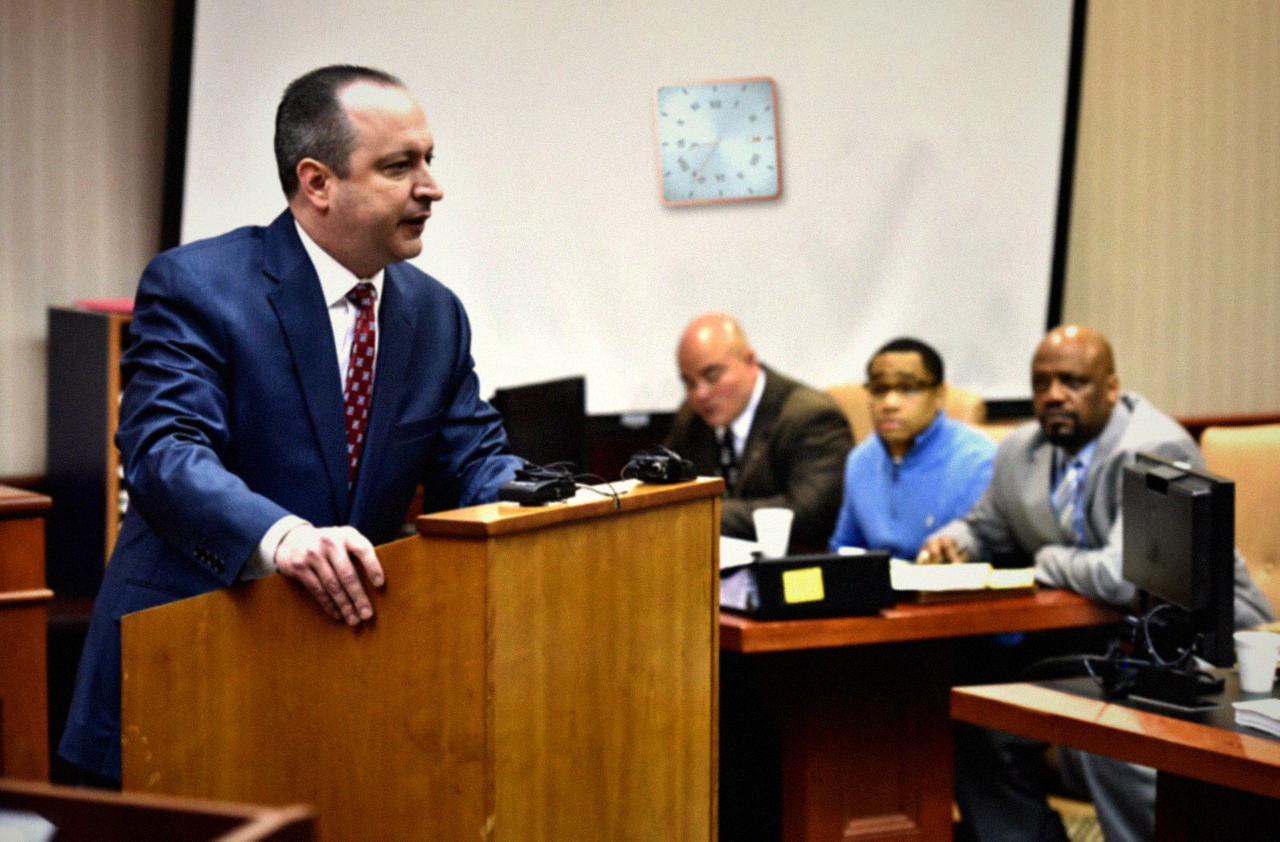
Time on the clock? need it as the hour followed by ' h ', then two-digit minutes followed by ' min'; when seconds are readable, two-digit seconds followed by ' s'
8 h 36 min
